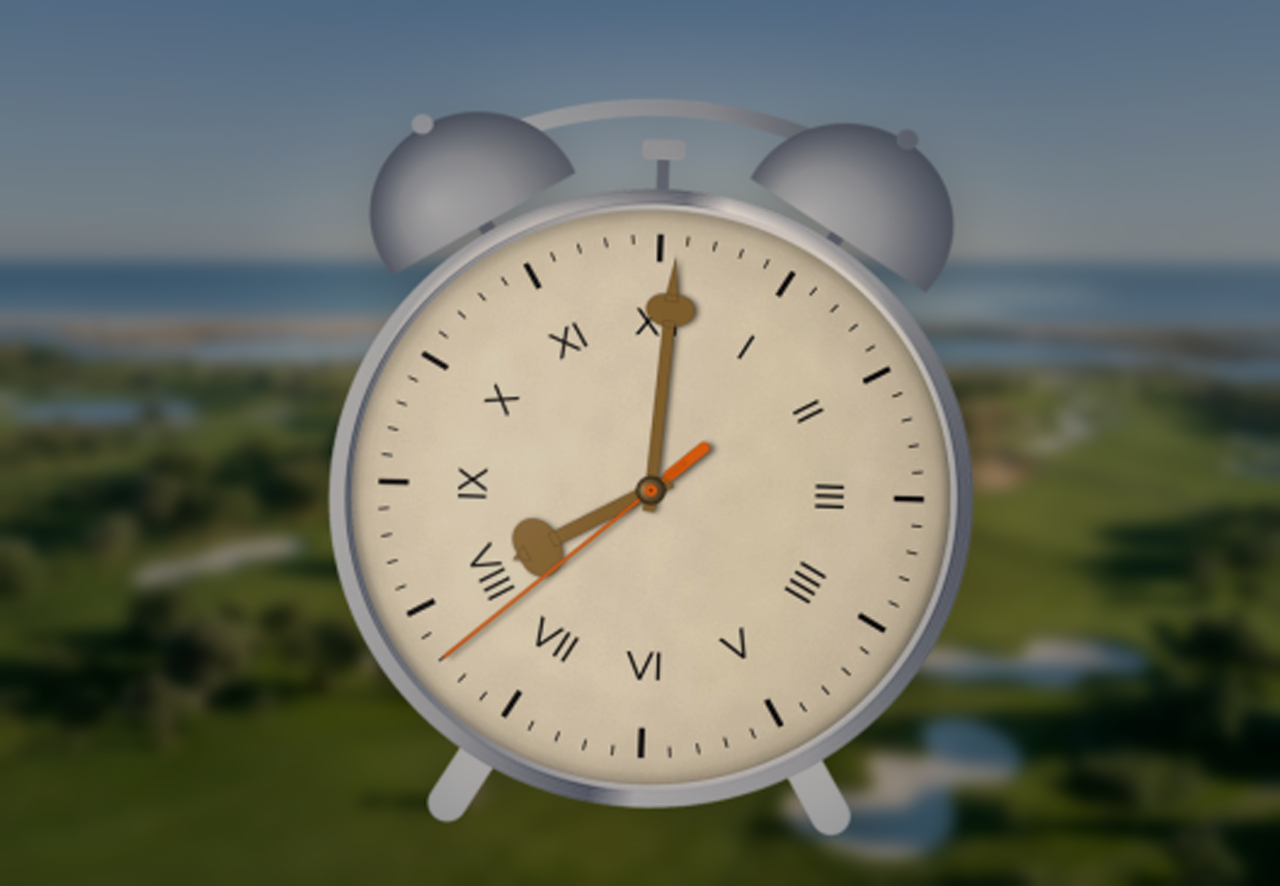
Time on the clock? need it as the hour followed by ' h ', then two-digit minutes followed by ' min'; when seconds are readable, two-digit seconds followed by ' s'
8 h 00 min 38 s
